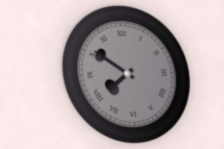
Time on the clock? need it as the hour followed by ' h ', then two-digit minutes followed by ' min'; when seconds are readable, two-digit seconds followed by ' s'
7 h 51 min
